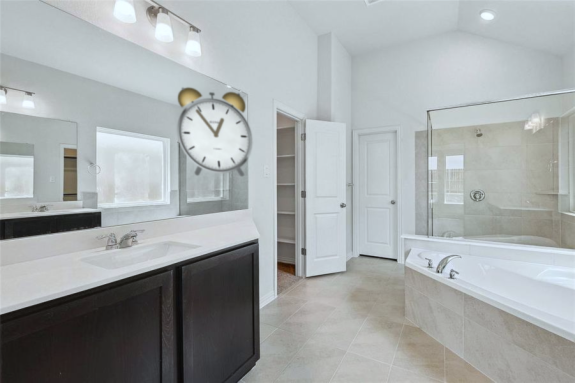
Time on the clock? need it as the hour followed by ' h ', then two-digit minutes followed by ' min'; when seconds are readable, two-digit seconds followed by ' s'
12 h 54 min
